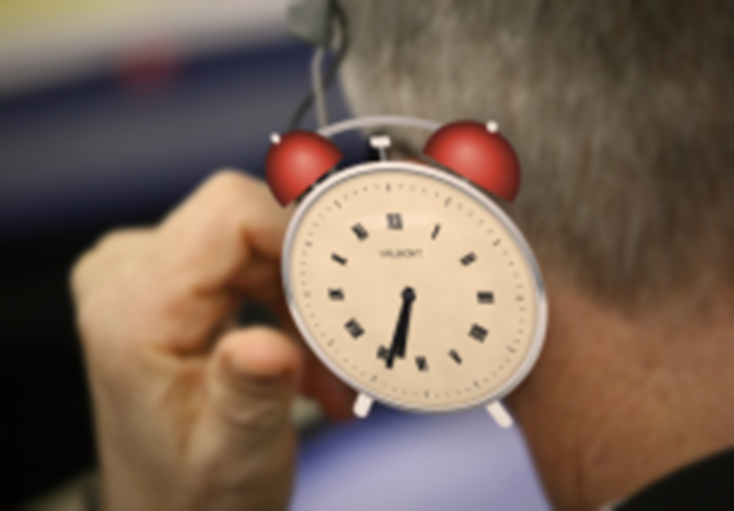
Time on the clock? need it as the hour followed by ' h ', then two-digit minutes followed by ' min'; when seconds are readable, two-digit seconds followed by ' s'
6 h 34 min
